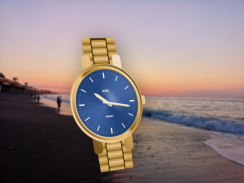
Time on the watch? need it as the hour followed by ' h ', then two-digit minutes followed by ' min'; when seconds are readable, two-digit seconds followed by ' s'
10 h 17 min
